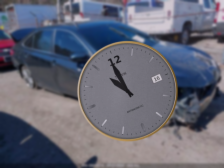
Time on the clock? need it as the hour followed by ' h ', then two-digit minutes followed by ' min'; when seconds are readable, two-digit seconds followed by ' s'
10 h 59 min
